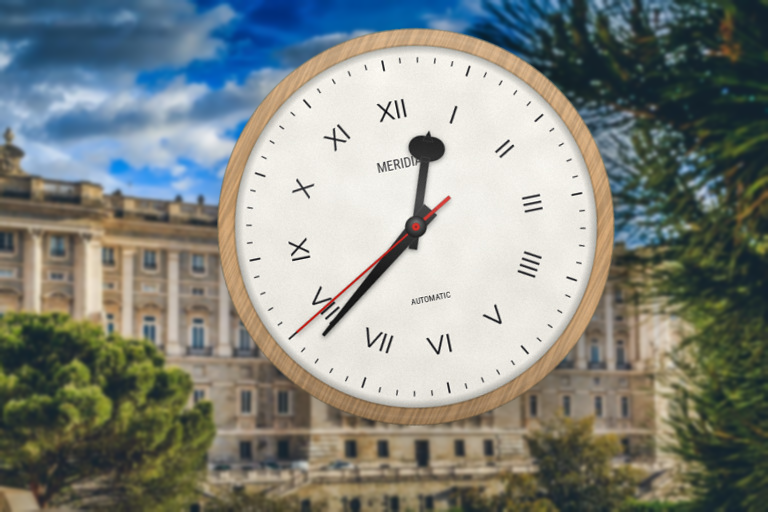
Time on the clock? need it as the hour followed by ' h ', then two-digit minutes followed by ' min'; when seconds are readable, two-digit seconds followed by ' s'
12 h 38 min 40 s
